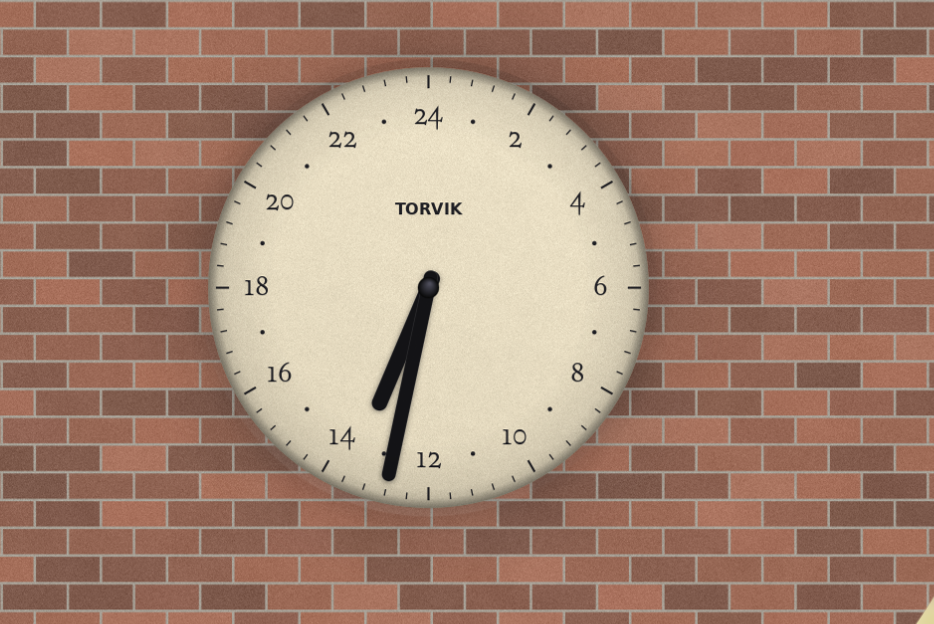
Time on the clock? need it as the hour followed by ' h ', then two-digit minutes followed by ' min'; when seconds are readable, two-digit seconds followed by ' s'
13 h 32 min
